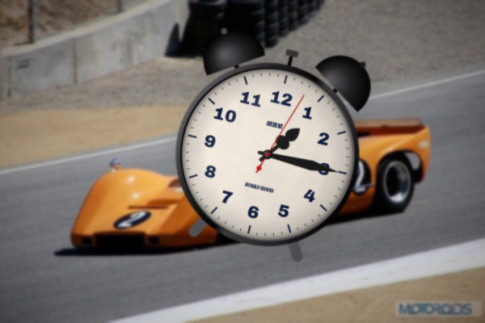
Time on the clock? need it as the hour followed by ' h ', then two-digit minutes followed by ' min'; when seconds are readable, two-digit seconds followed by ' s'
1 h 15 min 03 s
